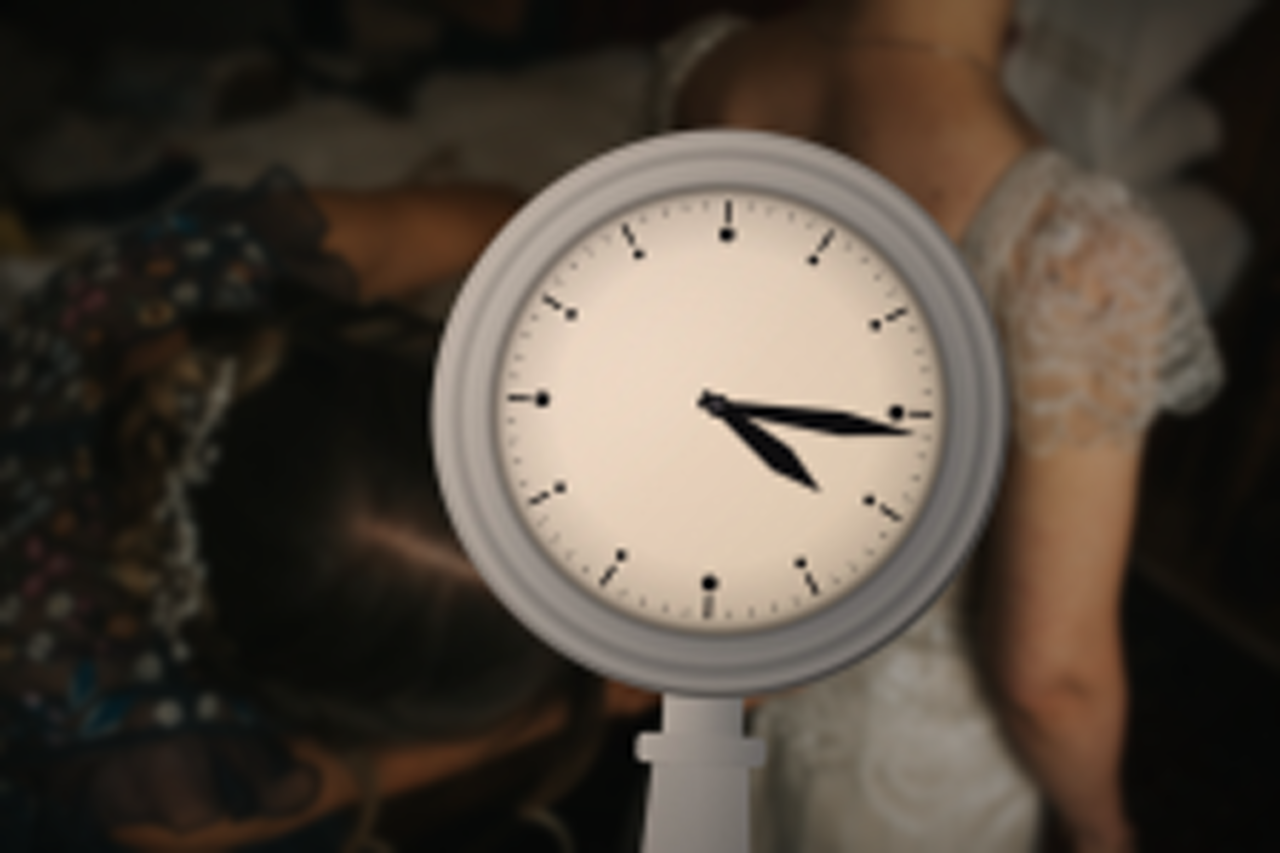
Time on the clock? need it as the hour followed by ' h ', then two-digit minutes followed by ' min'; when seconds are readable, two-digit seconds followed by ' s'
4 h 16 min
